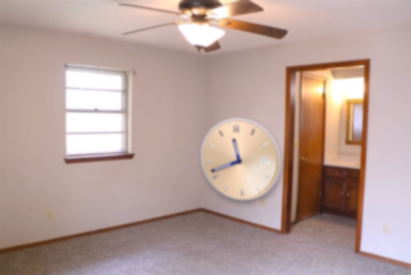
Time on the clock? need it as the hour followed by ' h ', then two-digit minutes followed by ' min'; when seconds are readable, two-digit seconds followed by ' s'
11 h 42 min
